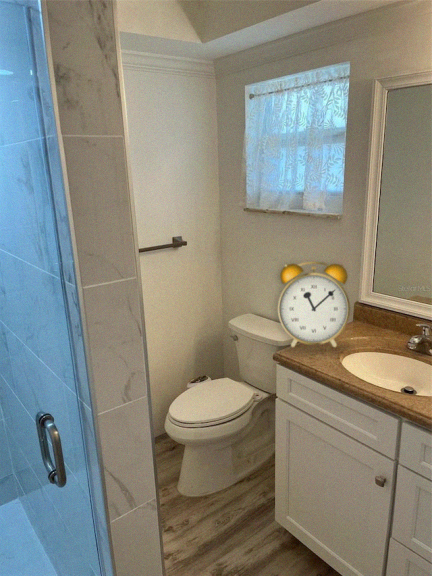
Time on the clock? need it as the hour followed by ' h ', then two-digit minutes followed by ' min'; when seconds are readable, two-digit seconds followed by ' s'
11 h 08 min
